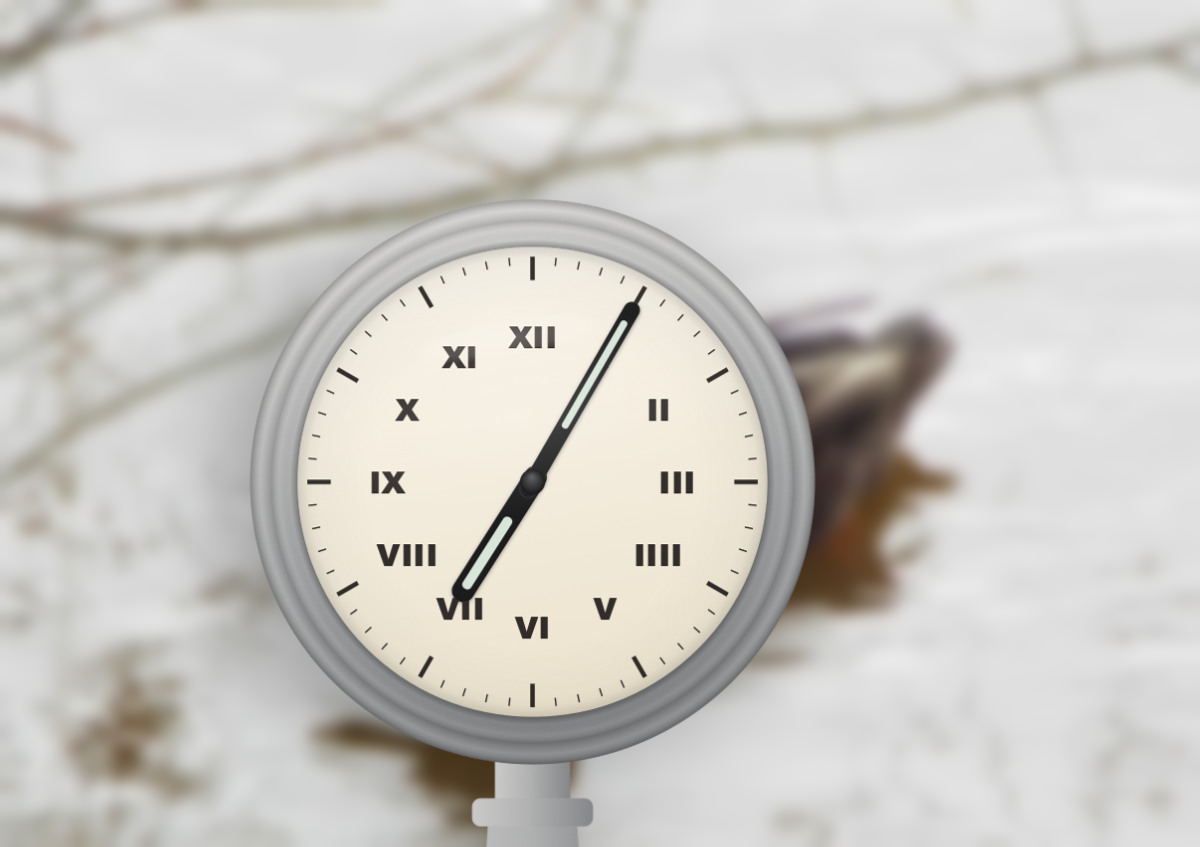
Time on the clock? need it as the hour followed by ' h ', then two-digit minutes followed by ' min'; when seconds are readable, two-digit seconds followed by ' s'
7 h 05 min
